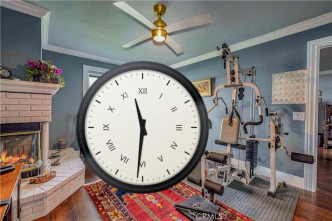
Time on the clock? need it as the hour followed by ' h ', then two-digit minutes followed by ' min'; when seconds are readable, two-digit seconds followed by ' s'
11 h 31 min
